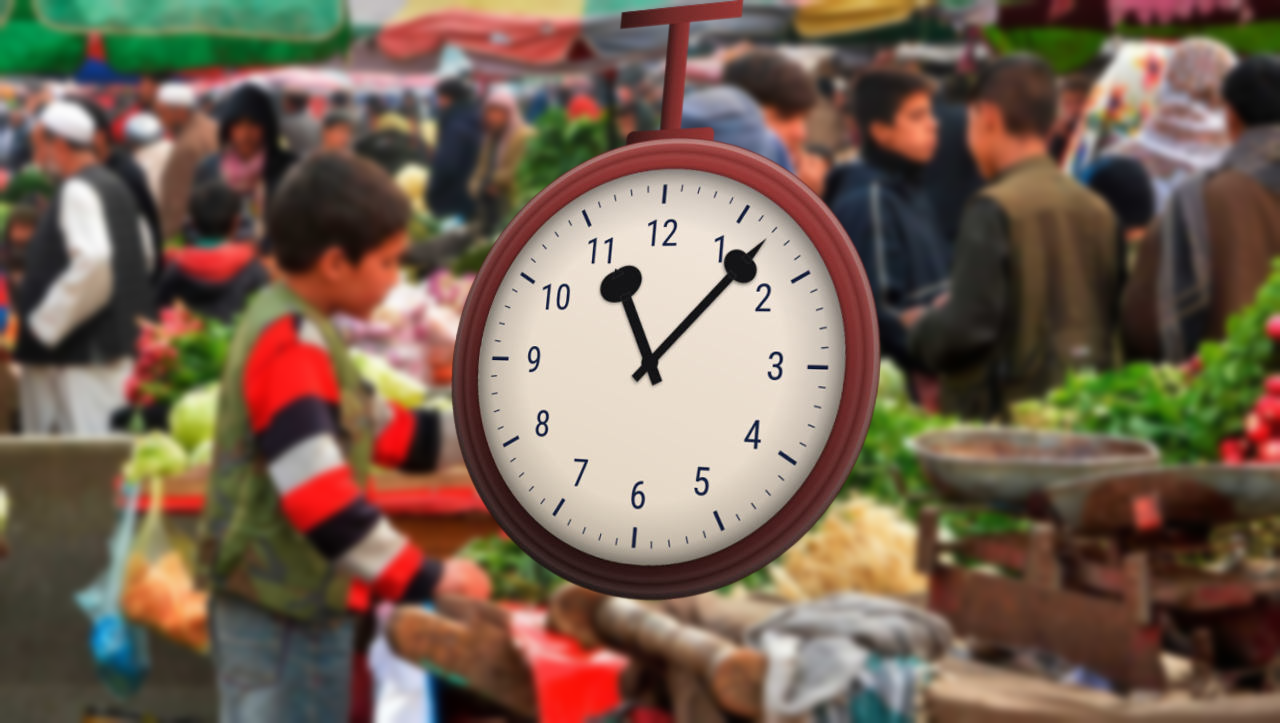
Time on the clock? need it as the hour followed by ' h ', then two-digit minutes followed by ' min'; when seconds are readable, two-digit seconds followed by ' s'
11 h 07 min
